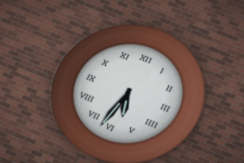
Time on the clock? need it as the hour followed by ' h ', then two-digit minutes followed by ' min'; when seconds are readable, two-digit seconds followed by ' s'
5 h 32 min
